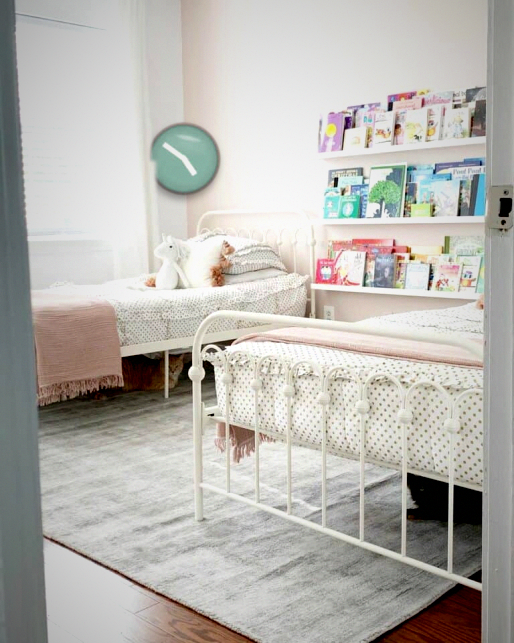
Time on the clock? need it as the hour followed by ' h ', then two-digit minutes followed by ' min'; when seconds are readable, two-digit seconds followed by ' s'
4 h 51 min
